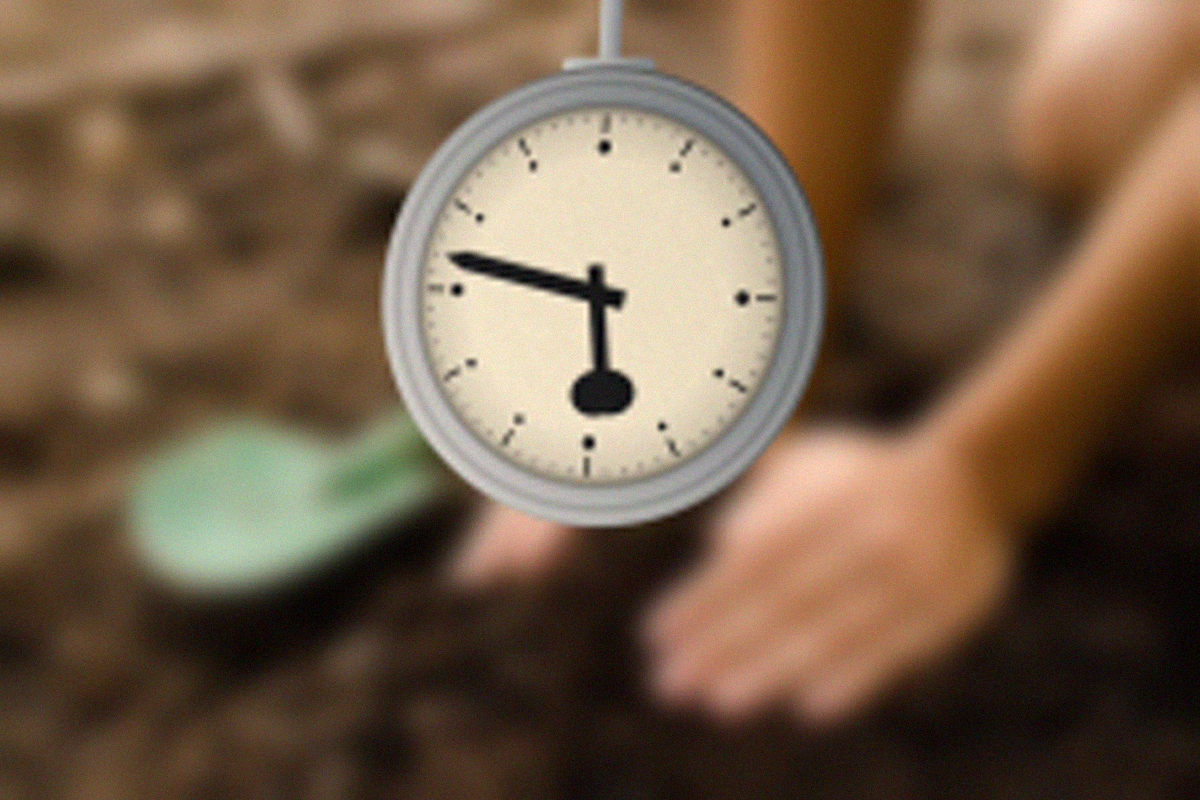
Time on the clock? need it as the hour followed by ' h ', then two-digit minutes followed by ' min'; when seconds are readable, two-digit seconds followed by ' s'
5 h 47 min
